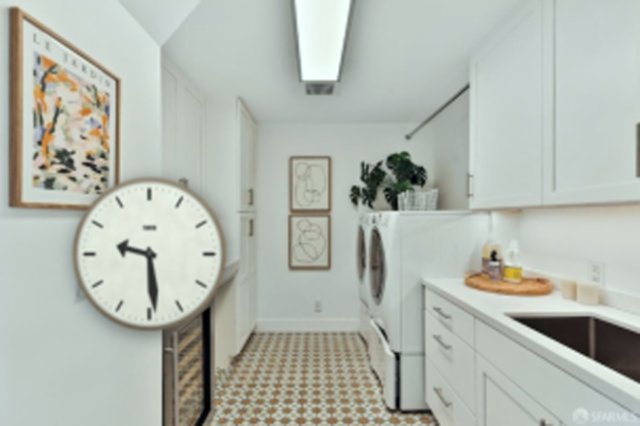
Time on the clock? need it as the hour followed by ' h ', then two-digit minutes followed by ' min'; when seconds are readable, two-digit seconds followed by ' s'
9 h 29 min
